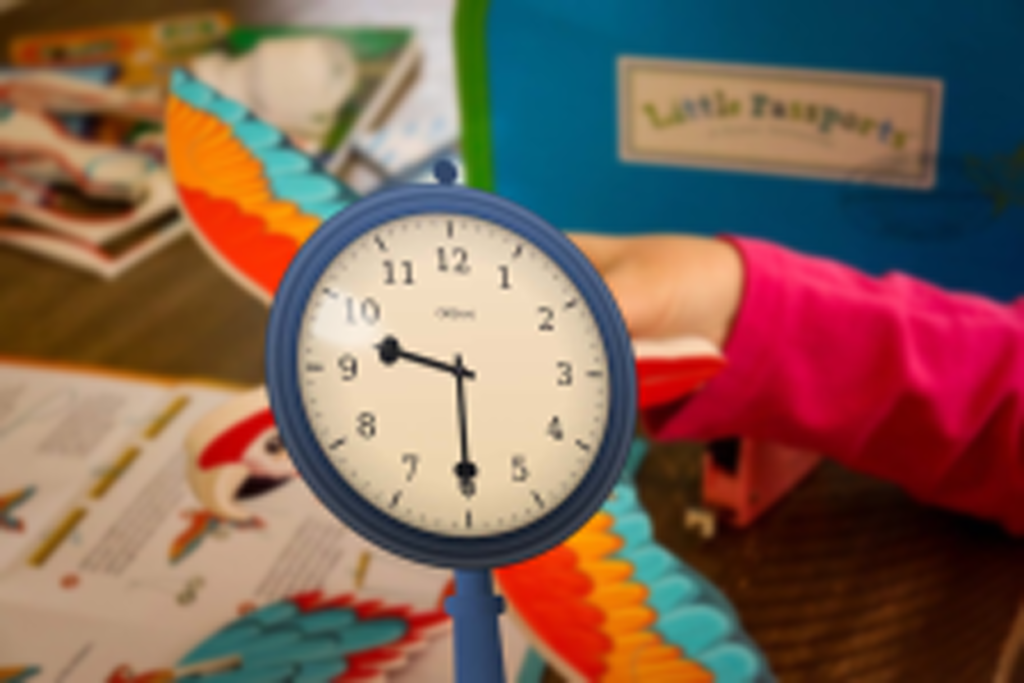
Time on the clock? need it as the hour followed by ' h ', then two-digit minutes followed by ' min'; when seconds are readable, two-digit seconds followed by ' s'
9 h 30 min
